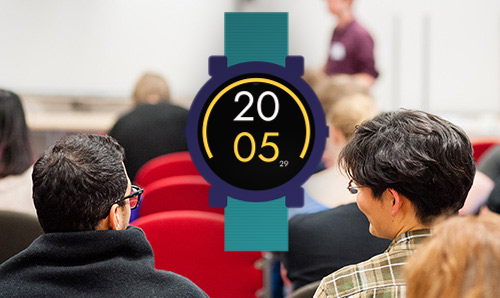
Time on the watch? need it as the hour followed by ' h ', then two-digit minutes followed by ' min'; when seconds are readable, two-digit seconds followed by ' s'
20 h 05 min 29 s
